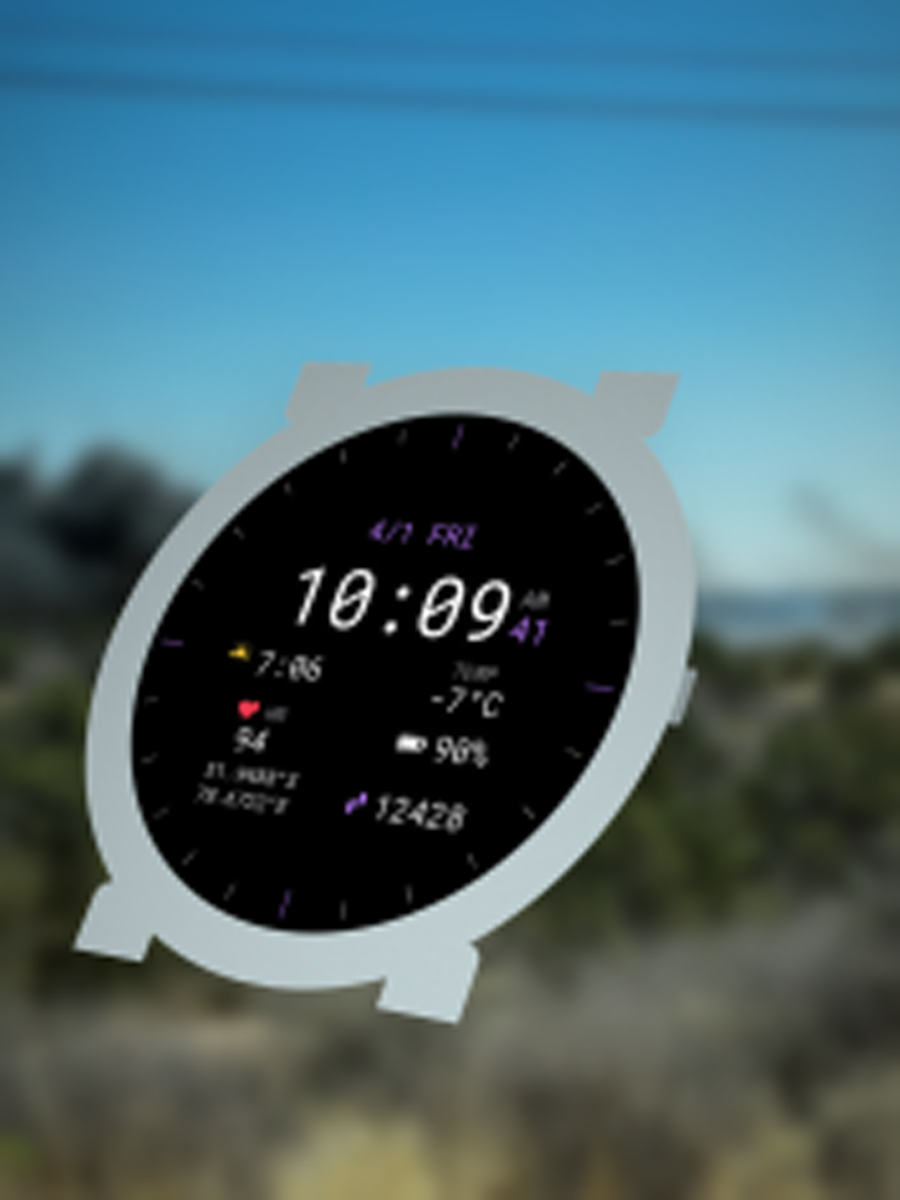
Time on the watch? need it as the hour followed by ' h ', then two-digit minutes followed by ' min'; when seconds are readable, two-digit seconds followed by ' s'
10 h 09 min
